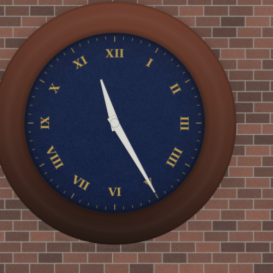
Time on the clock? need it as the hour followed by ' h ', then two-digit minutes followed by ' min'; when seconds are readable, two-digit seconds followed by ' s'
11 h 25 min
